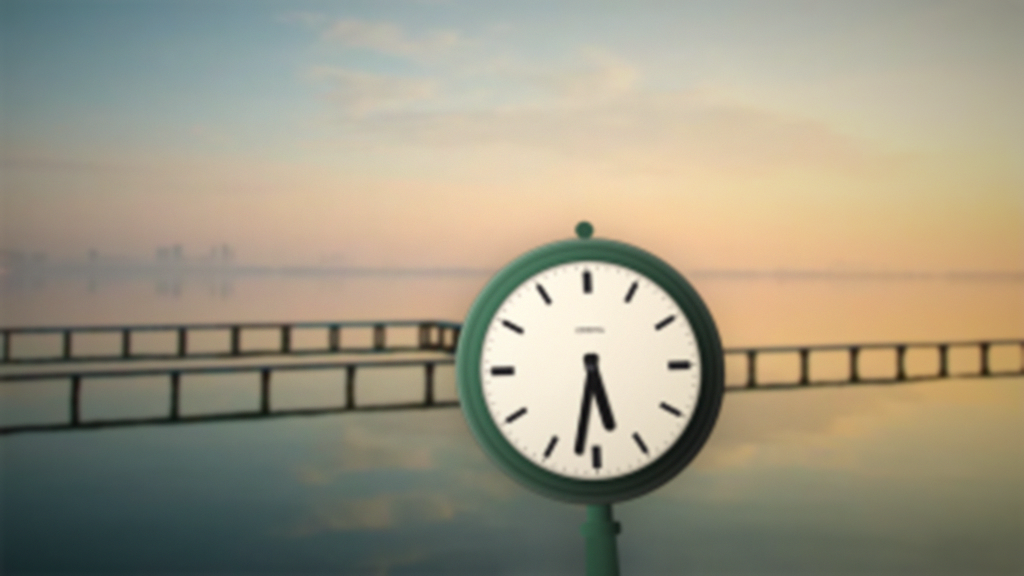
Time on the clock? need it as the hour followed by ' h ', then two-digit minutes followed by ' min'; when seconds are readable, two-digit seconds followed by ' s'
5 h 32 min
